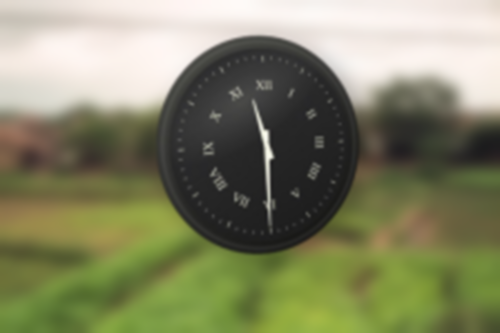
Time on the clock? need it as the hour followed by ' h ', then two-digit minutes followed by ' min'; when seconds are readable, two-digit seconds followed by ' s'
11 h 30 min
